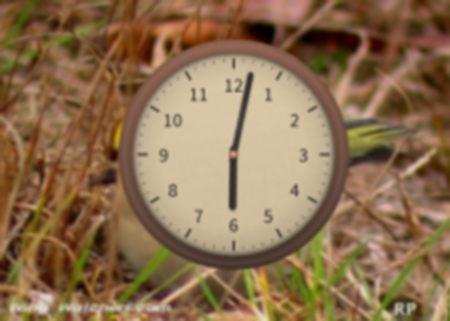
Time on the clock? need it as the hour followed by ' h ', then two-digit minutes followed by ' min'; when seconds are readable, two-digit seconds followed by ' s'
6 h 02 min
